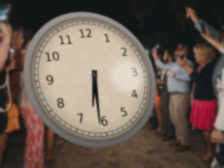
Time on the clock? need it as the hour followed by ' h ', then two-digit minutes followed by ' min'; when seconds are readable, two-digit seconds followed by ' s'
6 h 31 min
